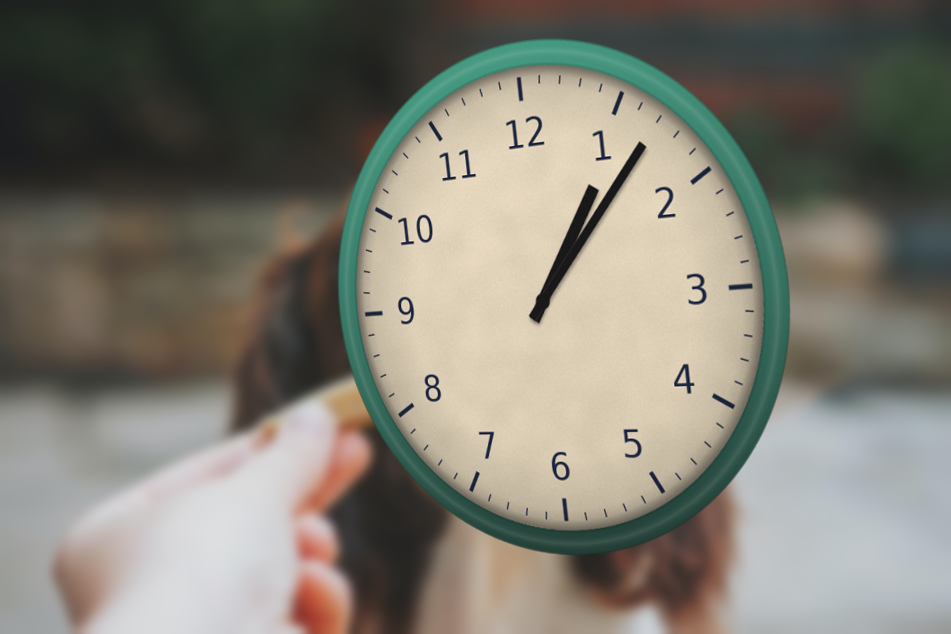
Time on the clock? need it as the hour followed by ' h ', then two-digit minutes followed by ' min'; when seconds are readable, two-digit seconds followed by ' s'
1 h 07 min
